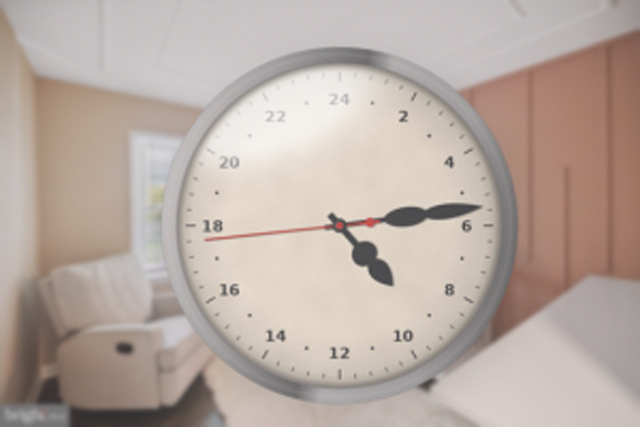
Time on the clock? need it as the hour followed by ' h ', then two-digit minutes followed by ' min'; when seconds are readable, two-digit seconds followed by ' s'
9 h 13 min 44 s
